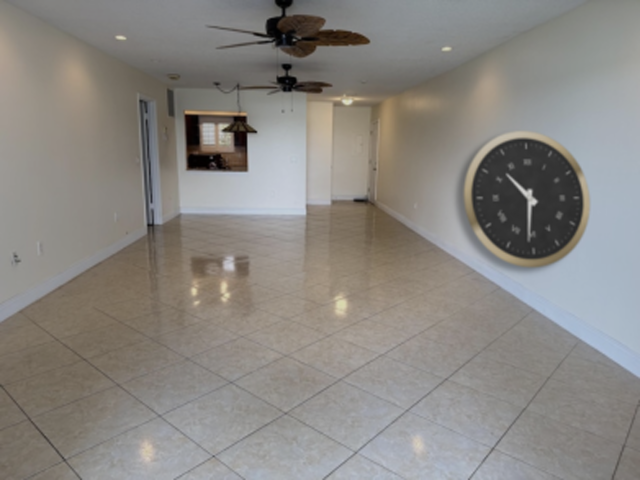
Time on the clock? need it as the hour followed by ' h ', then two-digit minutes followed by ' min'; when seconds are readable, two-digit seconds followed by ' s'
10 h 31 min
